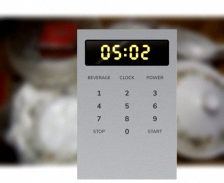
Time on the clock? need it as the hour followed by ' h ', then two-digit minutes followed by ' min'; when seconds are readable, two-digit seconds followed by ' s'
5 h 02 min
